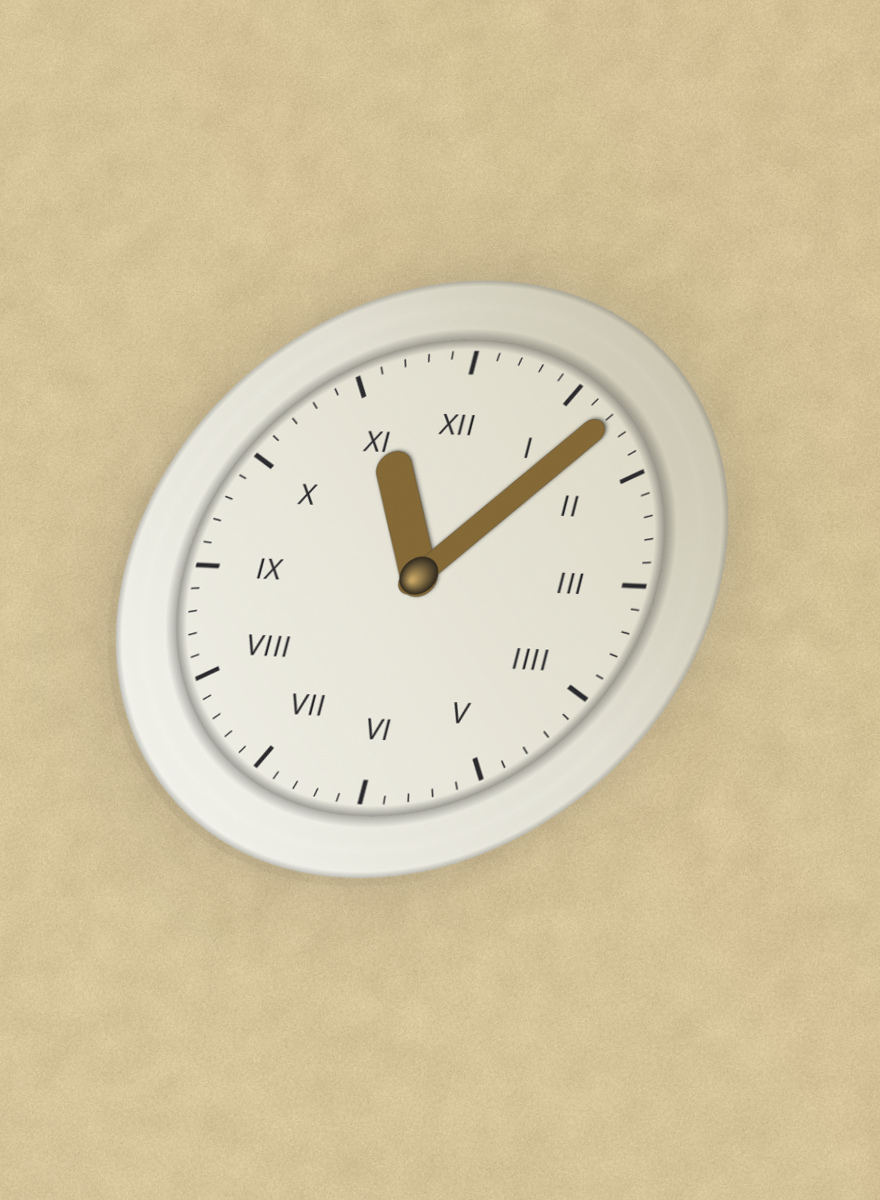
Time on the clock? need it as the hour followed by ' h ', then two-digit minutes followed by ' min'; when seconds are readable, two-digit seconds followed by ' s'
11 h 07 min
